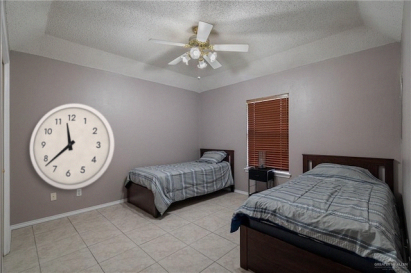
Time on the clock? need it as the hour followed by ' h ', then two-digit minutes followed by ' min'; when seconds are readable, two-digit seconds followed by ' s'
11 h 38 min
